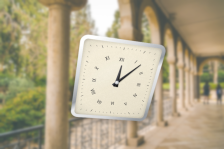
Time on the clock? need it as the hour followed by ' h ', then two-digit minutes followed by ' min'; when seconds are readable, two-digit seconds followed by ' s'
12 h 07 min
